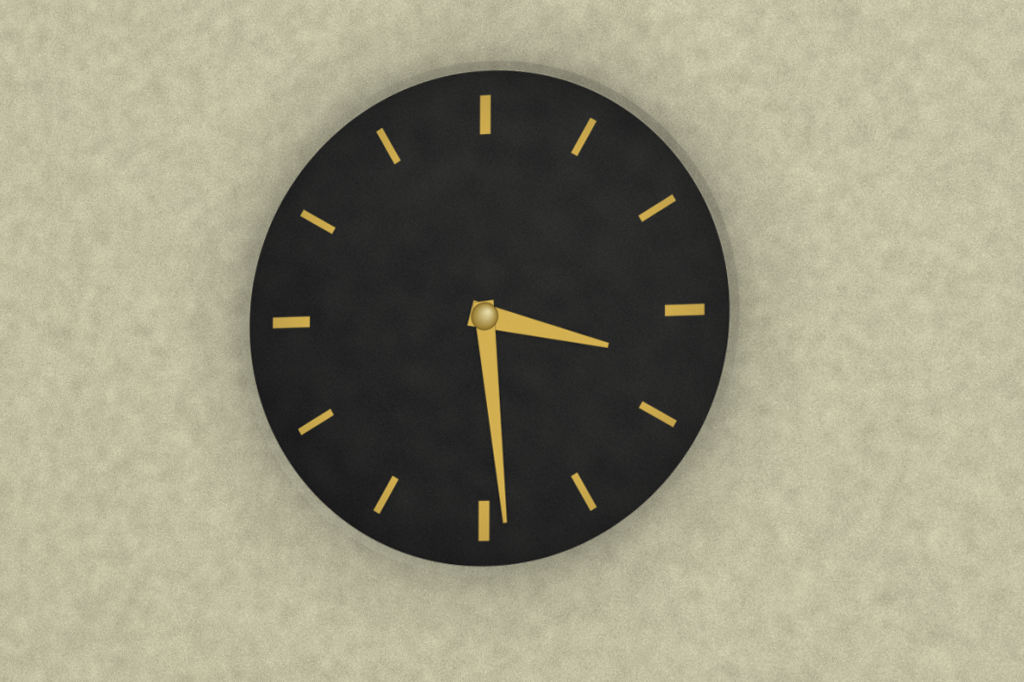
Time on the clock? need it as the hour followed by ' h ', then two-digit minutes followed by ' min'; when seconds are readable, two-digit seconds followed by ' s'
3 h 29 min
